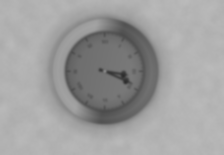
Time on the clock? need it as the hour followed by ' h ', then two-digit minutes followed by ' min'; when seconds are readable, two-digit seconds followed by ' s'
3 h 19 min
